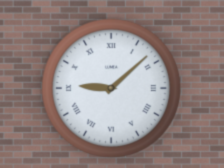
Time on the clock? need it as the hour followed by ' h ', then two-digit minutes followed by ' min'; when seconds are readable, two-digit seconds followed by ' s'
9 h 08 min
